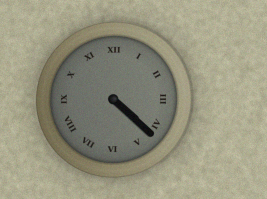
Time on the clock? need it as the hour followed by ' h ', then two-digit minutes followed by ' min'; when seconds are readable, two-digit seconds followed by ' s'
4 h 22 min
